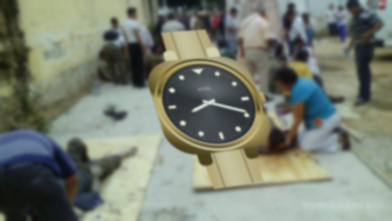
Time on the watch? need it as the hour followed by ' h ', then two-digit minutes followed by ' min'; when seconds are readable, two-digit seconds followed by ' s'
8 h 19 min
